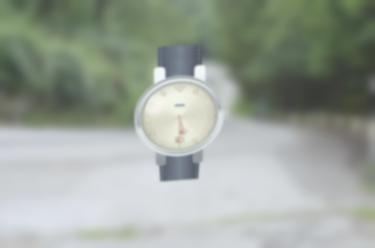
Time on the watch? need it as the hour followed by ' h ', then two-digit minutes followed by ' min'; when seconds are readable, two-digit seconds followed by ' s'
5 h 30 min
